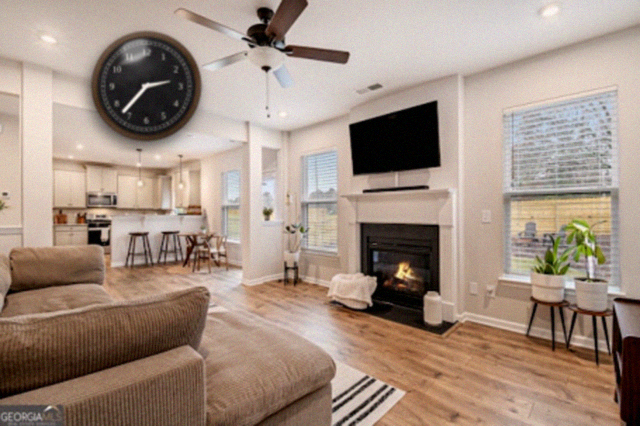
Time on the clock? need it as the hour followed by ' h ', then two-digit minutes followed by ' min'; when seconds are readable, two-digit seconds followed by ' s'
2 h 37 min
